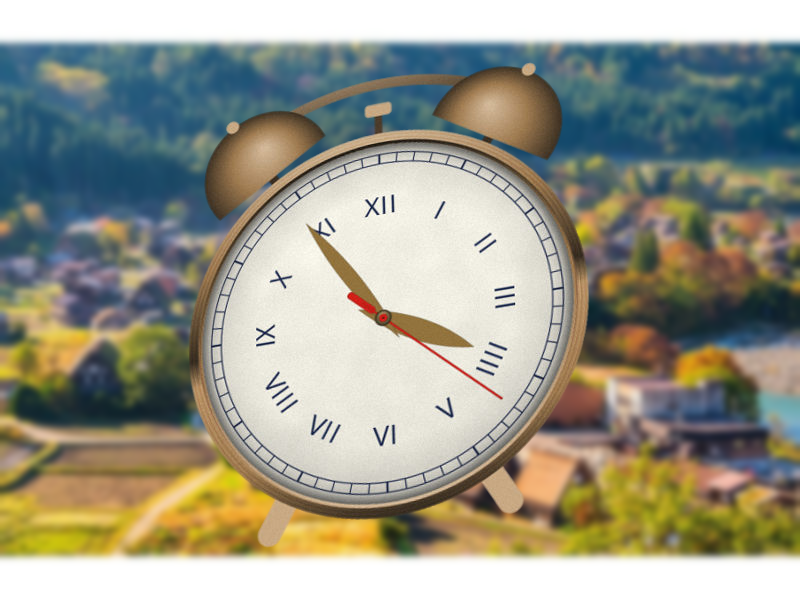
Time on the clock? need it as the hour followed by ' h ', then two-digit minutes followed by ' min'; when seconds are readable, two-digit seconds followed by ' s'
3 h 54 min 22 s
